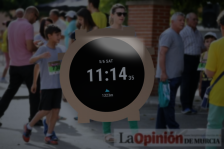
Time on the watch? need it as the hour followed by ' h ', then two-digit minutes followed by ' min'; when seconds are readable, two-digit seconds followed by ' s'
11 h 14 min
